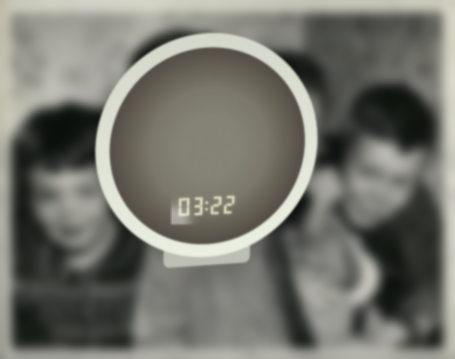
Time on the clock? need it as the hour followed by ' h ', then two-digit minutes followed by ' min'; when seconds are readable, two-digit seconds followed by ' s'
3 h 22 min
